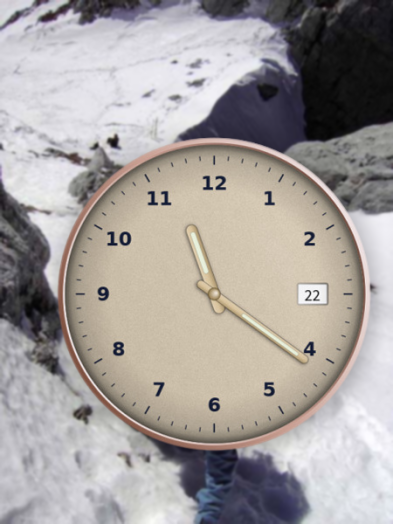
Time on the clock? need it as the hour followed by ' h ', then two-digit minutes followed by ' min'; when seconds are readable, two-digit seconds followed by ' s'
11 h 21 min
